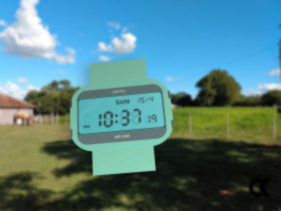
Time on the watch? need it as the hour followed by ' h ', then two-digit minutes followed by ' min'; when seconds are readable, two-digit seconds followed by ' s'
10 h 37 min
